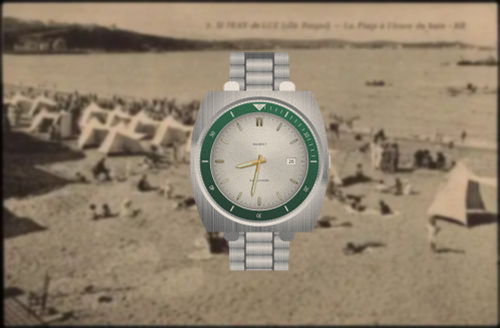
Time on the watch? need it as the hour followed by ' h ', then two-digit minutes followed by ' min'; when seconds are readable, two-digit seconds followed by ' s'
8 h 32 min
